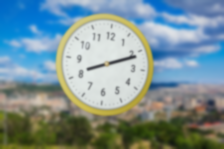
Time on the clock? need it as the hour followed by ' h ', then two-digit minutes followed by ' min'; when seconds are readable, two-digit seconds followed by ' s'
8 h 11 min
